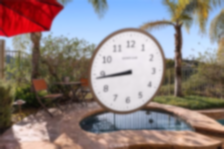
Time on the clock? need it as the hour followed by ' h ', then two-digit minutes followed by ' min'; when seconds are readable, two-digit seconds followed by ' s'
8 h 44 min
